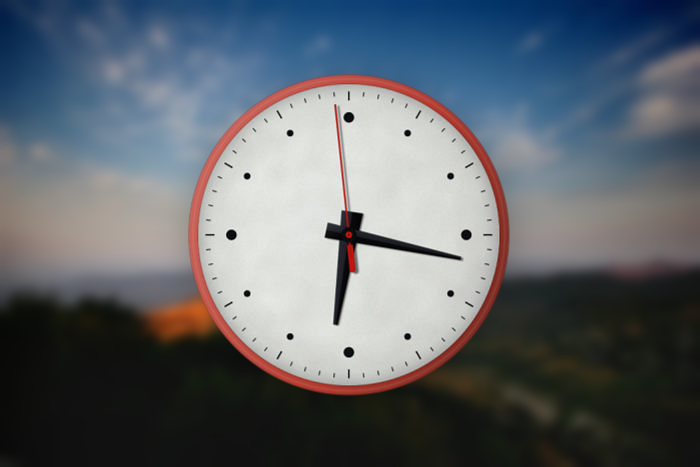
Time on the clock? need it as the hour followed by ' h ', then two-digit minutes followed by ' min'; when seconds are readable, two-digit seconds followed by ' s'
6 h 16 min 59 s
